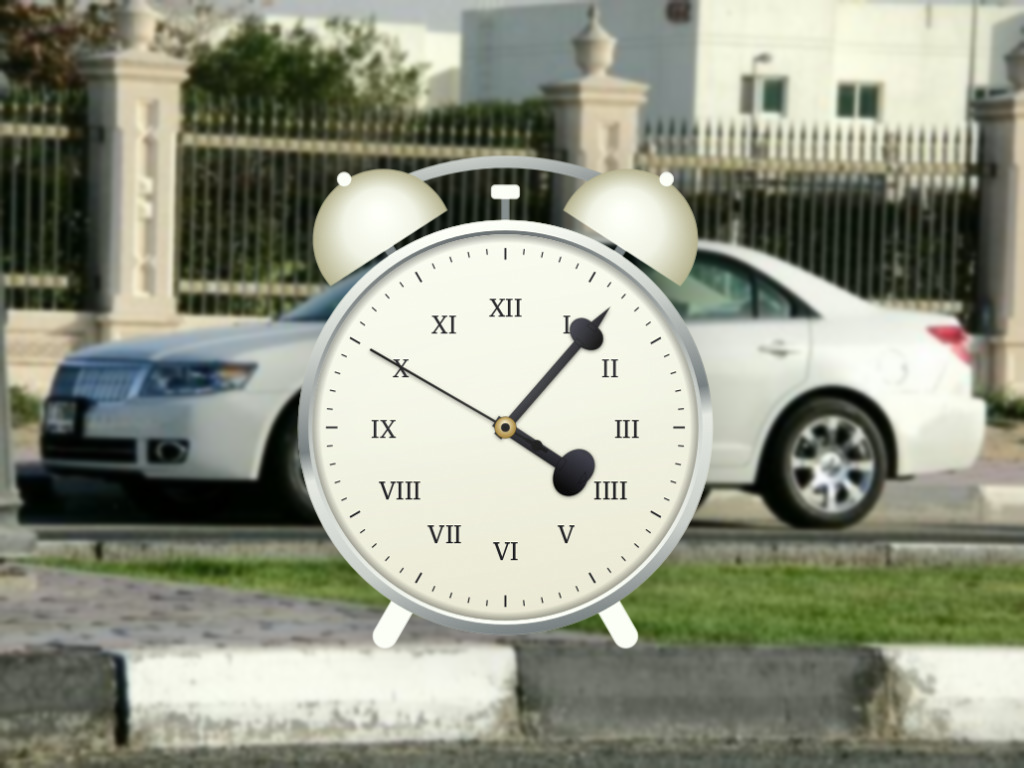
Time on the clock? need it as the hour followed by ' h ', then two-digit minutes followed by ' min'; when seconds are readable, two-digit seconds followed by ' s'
4 h 06 min 50 s
